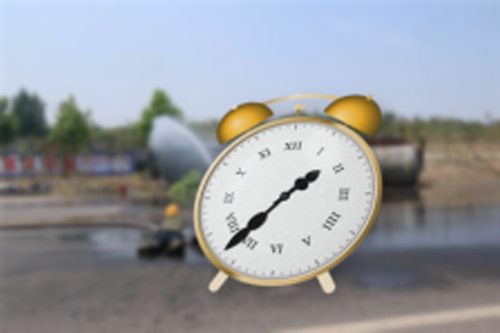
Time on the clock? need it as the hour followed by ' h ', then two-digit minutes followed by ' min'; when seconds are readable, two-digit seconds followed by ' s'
1 h 37 min
